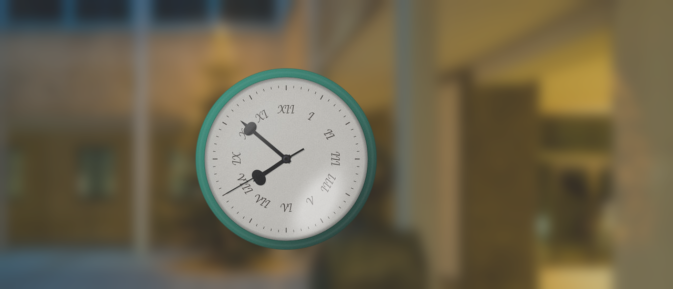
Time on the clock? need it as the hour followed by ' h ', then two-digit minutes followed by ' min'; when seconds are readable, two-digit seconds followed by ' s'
7 h 51 min 40 s
